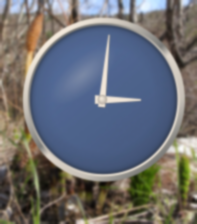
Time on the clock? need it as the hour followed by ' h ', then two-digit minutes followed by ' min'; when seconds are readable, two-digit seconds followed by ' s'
3 h 01 min
